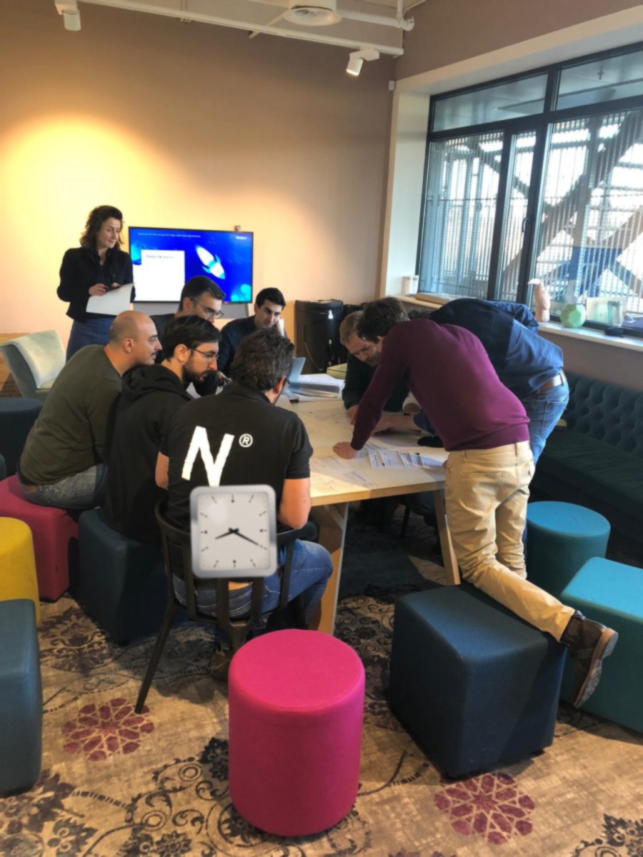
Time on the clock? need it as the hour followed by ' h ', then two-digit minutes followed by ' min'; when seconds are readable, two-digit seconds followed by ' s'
8 h 20 min
